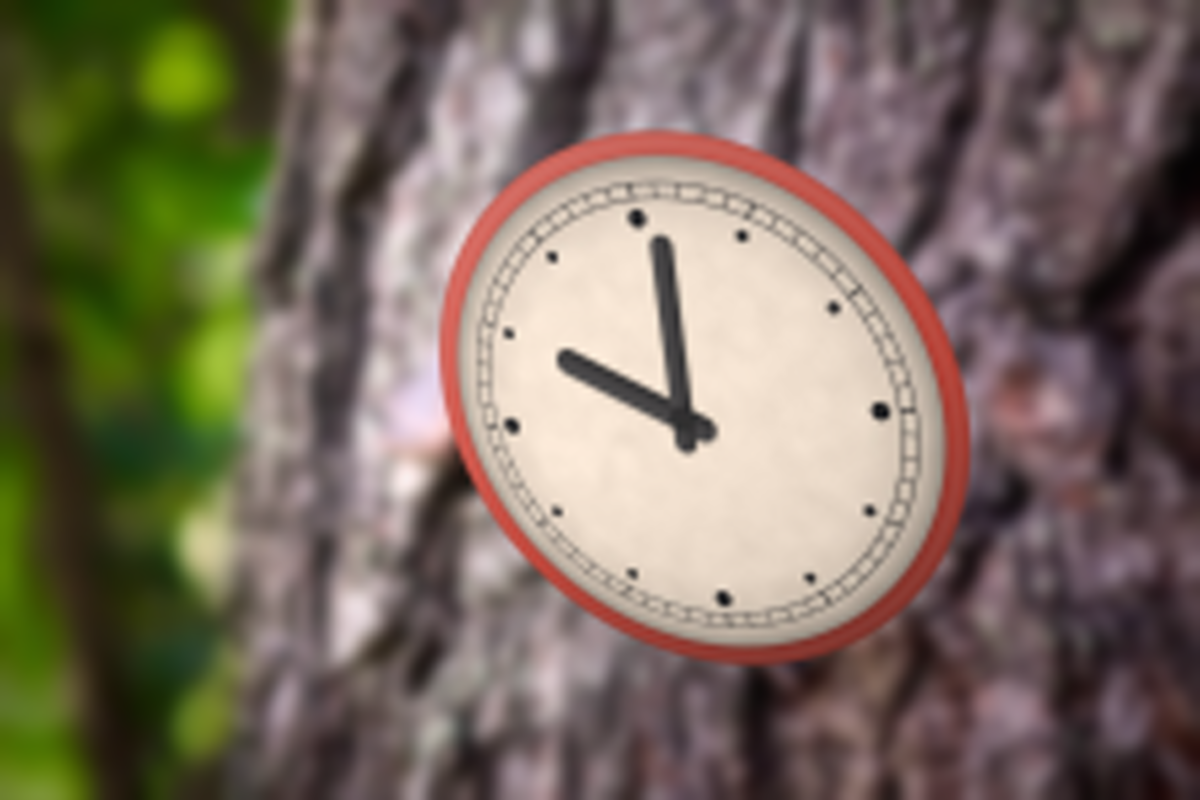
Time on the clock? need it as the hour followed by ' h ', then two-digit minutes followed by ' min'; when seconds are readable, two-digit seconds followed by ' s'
10 h 01 min
